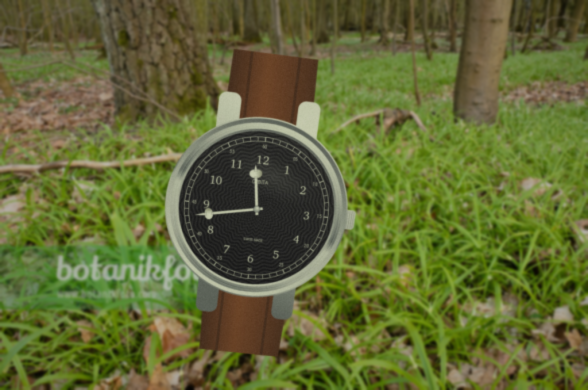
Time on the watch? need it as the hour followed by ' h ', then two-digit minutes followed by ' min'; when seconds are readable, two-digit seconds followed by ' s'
11 h 43 min
